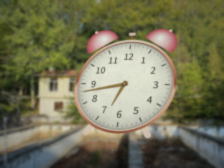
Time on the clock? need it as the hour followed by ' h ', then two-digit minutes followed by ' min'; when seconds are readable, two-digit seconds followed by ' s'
6 h 43 min
